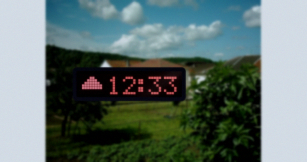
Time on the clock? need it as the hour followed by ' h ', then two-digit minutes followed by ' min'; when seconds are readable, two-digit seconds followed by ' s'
12 h 33 min
